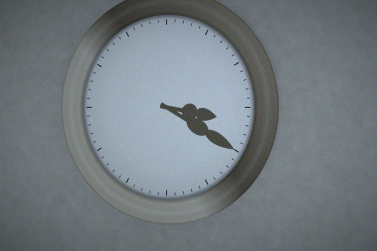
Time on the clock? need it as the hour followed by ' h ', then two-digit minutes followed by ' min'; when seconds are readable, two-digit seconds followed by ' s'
3 h 20 min
